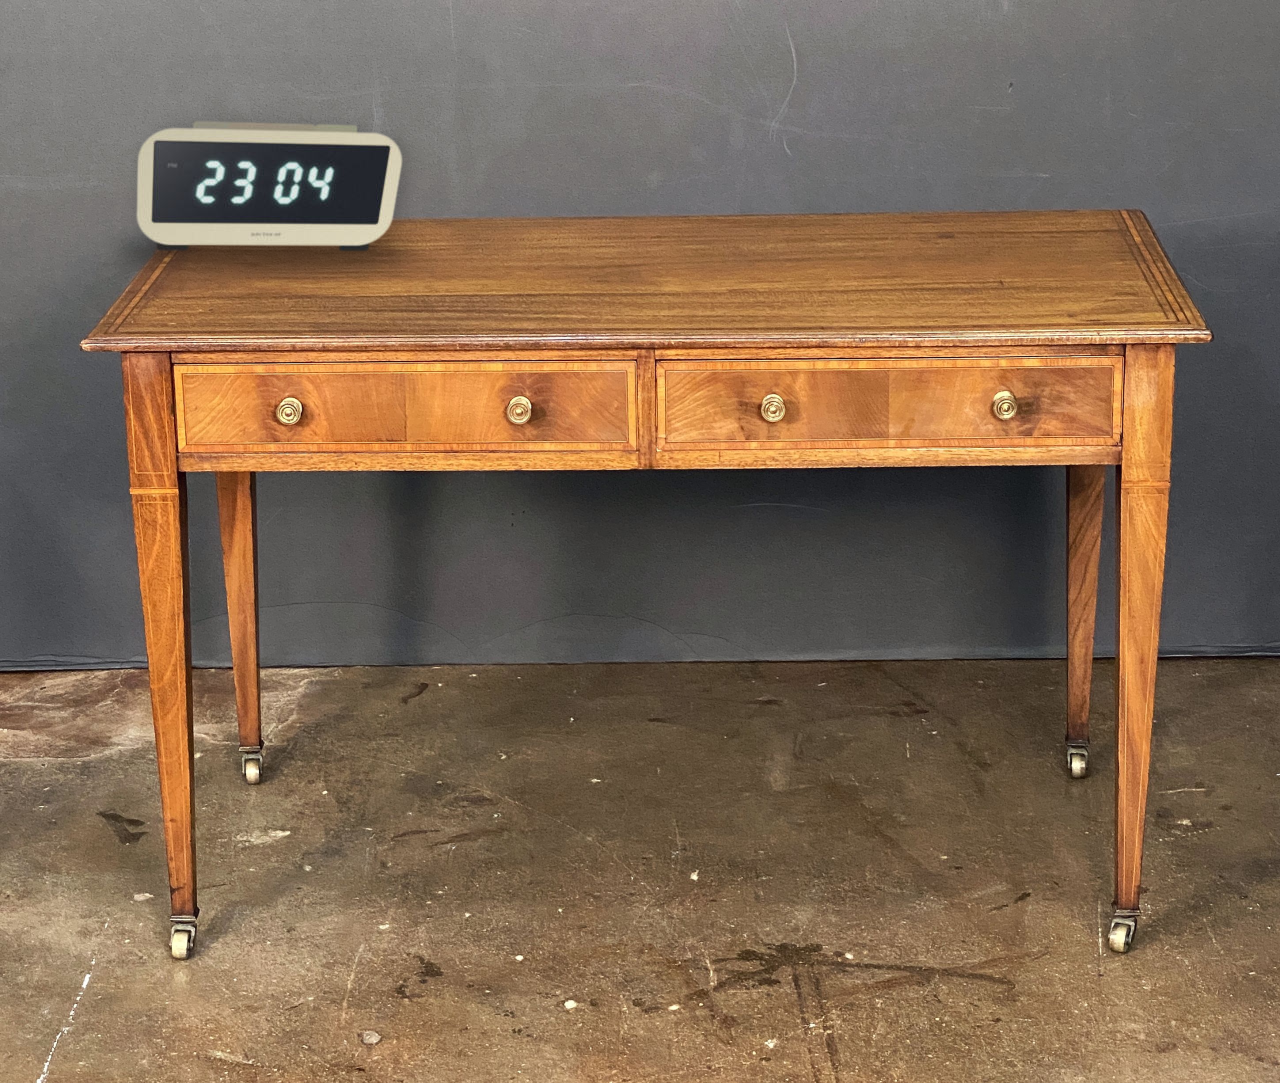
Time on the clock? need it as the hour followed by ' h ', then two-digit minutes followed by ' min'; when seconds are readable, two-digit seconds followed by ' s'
23 h 04 min
